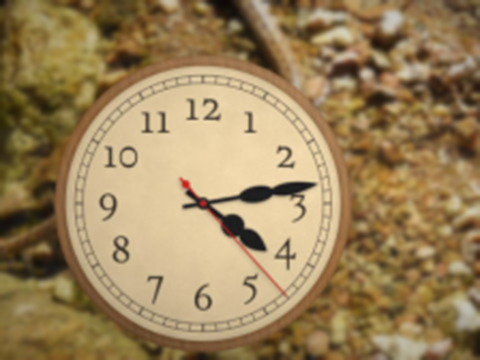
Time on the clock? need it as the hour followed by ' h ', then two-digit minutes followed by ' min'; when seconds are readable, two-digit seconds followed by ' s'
4 h 13 min 23 s
